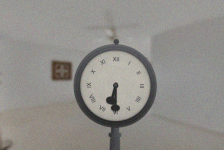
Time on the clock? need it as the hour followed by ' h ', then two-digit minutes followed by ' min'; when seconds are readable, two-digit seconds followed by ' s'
6 h 30 min
